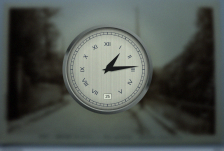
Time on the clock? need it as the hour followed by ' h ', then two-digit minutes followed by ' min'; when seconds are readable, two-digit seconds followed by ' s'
1 h 14 min
